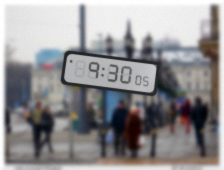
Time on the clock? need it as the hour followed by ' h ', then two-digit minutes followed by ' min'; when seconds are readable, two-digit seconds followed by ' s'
9 h 30 min 05 s
